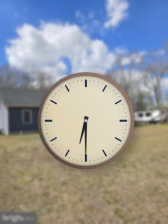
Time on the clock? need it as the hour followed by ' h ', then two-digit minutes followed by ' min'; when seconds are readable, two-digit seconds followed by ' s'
6 h 30 min
